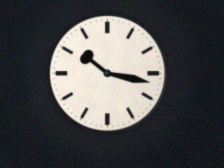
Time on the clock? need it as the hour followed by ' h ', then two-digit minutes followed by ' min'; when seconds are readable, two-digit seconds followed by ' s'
10 h 17 min
